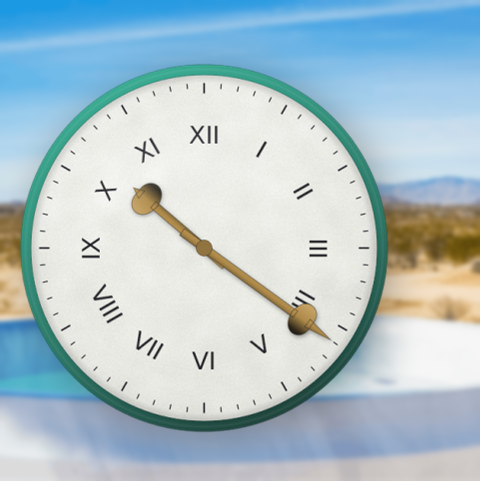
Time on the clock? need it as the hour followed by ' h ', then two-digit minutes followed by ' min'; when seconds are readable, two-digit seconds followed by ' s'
10 h 21 min
